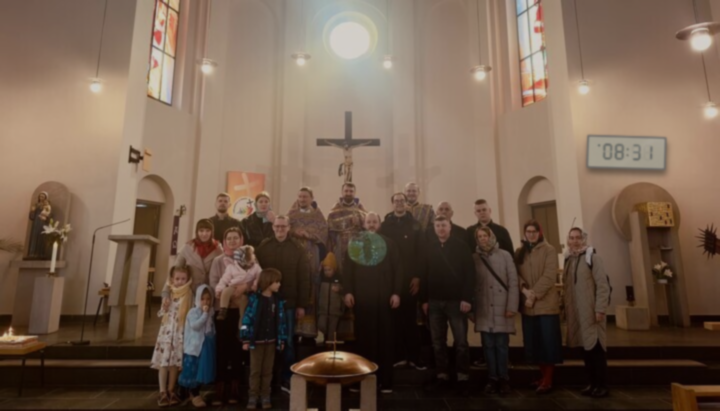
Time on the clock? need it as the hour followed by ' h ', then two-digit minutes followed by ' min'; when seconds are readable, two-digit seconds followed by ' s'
8 h 31 min
